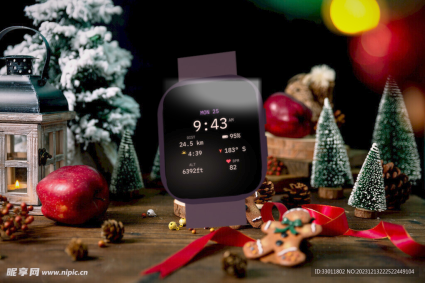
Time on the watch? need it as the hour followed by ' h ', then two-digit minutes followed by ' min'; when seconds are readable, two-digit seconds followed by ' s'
9 h 43 min
